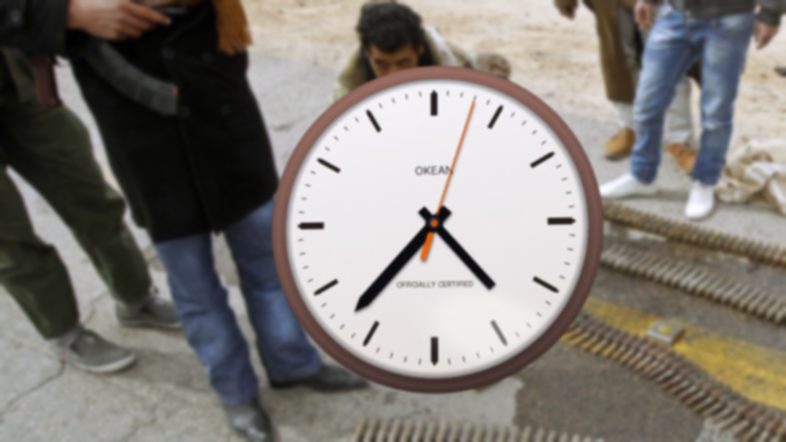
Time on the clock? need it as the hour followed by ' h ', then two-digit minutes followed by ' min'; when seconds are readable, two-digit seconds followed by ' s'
4 h 37 min 03 s
